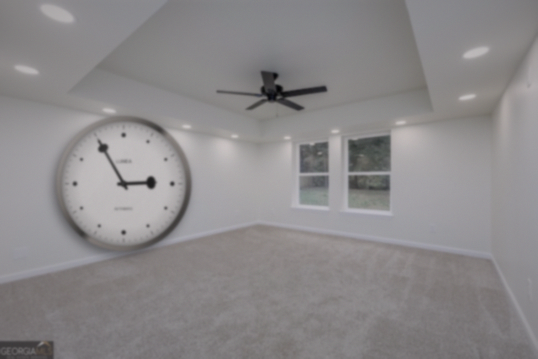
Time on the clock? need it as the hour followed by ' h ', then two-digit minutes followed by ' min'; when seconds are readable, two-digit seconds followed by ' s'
2 h 55 min
